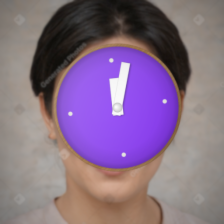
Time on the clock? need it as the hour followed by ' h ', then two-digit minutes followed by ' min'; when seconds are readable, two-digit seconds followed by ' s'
12 h 03 min
